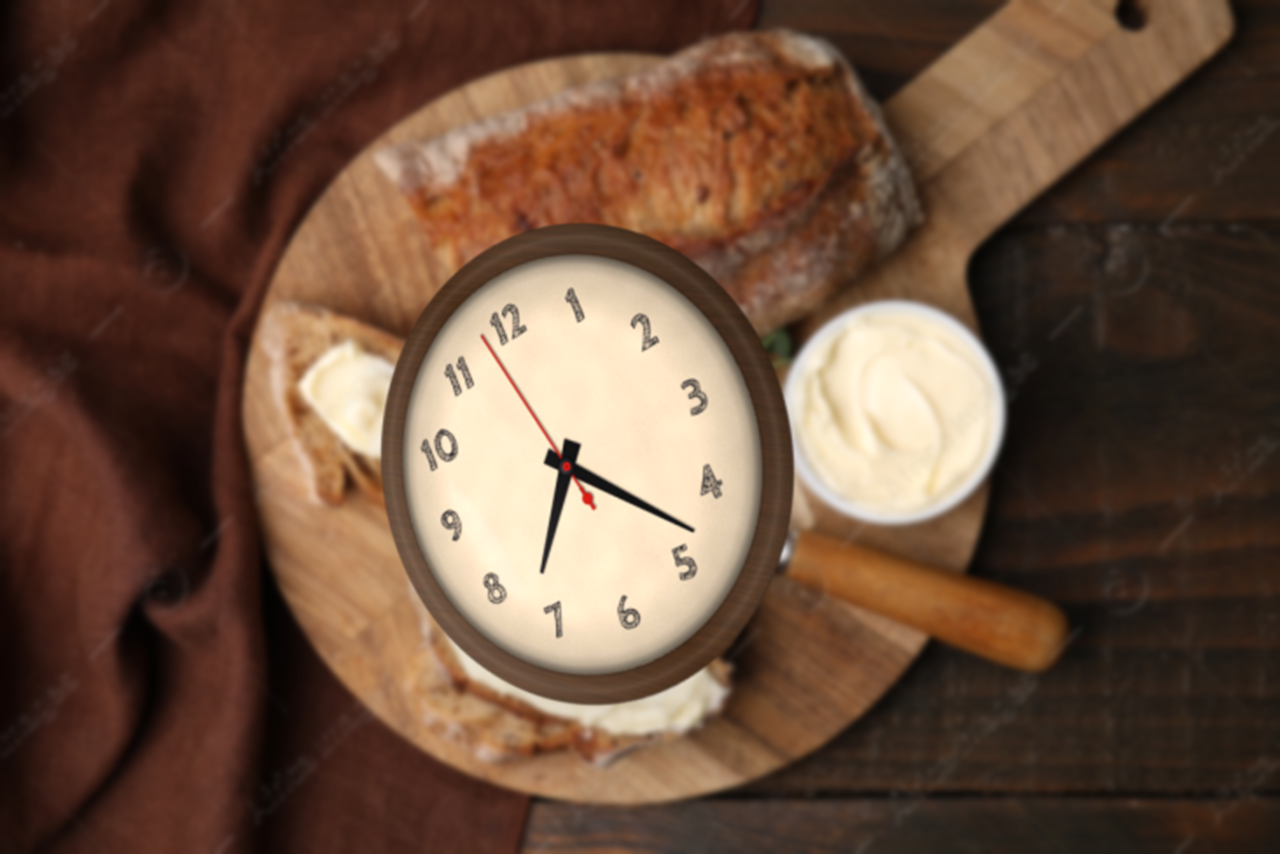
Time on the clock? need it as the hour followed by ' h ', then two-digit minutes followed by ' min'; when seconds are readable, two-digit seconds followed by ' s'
7 h 22 min 58 s
